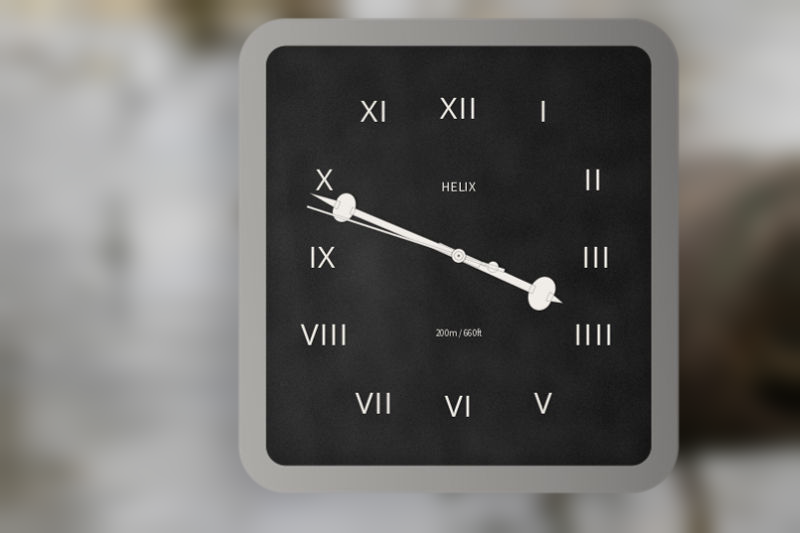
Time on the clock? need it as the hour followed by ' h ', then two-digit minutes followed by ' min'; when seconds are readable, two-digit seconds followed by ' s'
3 h 48 min 48 s
